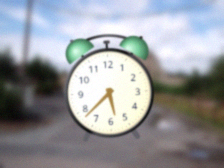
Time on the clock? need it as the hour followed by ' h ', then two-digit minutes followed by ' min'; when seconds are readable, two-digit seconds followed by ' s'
5 h 38 min
